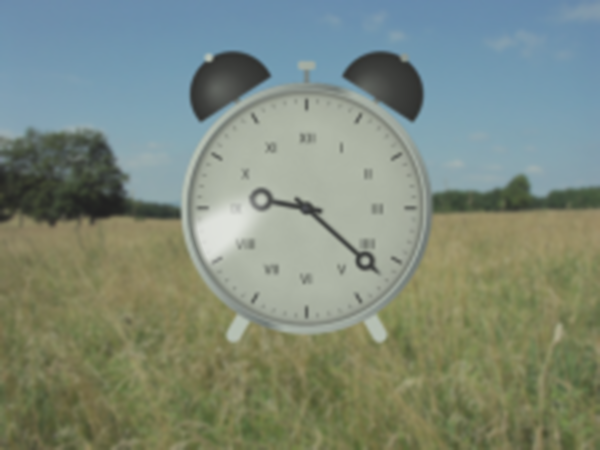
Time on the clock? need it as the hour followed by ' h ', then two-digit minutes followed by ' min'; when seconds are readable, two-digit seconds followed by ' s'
9 h 22 min
